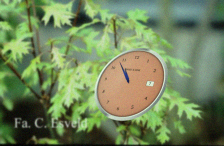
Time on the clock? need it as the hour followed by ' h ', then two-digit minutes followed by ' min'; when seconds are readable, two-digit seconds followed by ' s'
10 h 53 min
